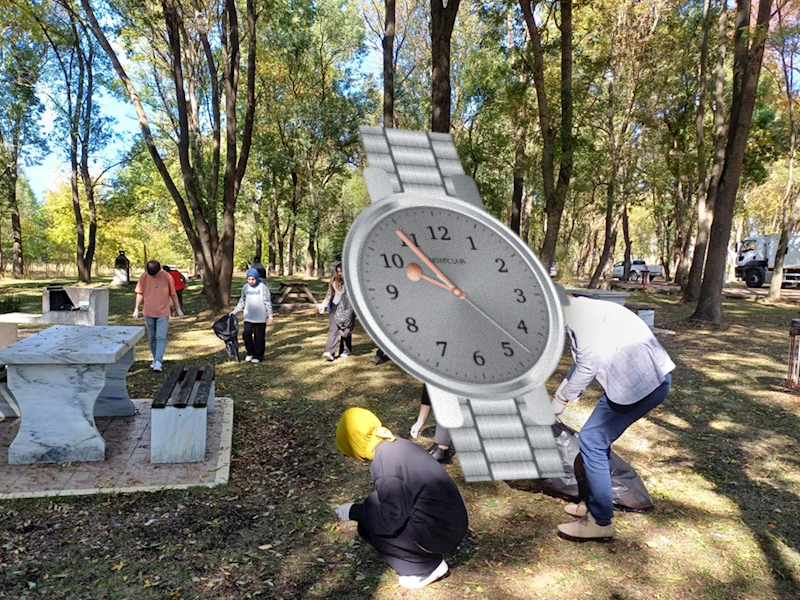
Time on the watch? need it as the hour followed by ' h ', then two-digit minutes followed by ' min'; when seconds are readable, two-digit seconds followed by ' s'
9 h 54 min 23 s
